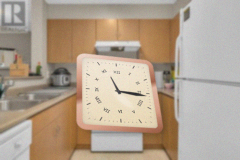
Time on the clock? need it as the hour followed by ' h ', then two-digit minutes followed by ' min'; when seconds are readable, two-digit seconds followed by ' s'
11 h 16 min
